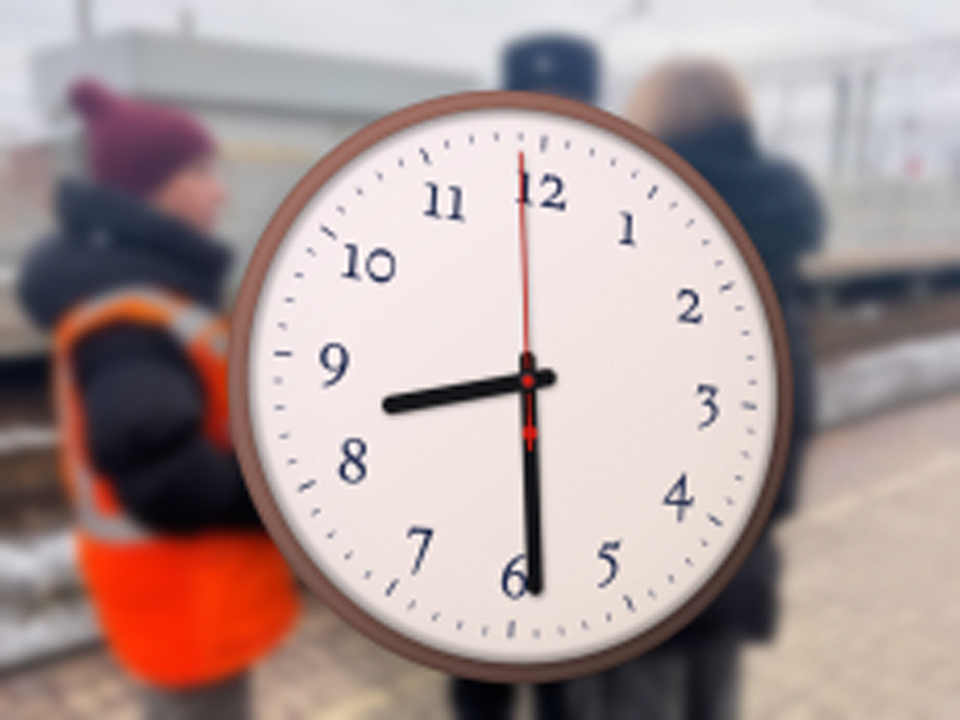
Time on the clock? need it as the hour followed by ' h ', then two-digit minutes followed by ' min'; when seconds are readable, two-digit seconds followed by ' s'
8 h 28 min 59 s
